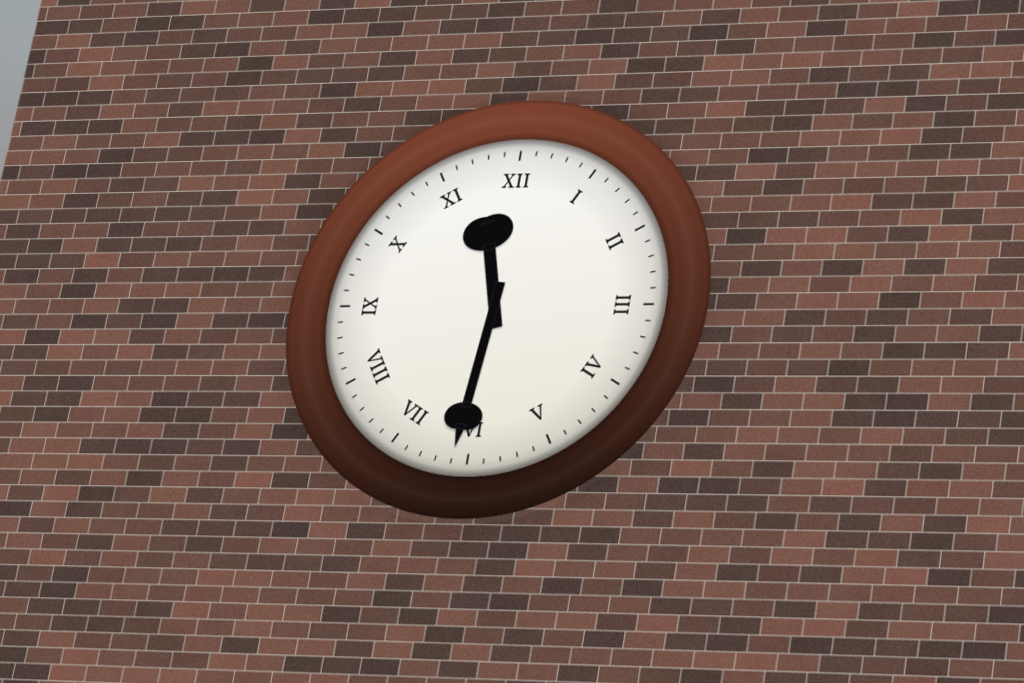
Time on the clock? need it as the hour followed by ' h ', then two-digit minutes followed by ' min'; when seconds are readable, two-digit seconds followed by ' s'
11 h 31 min
